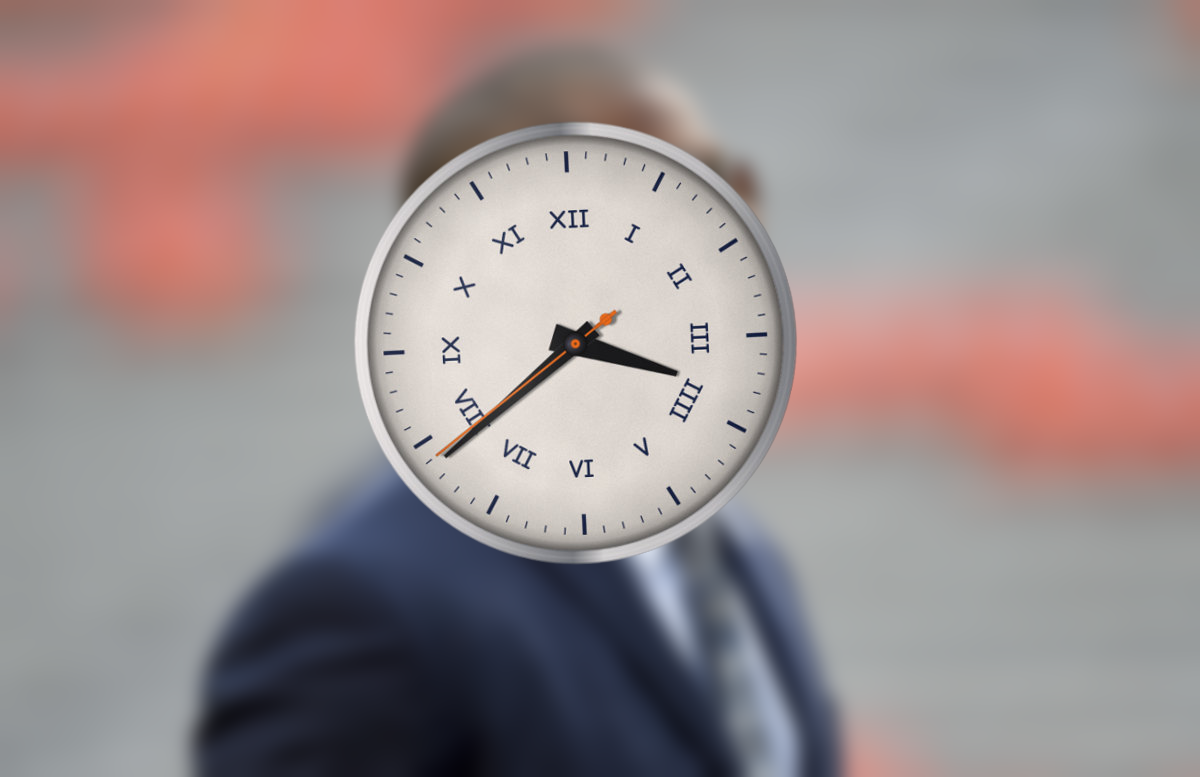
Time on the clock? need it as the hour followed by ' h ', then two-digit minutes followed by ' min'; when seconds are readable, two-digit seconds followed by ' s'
3 h 38 min 39 s
